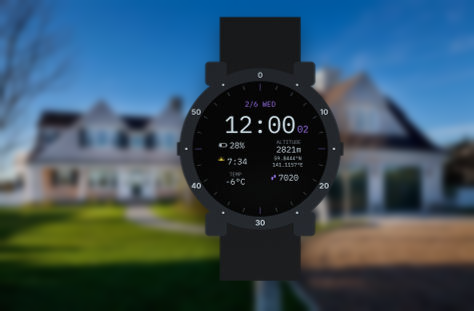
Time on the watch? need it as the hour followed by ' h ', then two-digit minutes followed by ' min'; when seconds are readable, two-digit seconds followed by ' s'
12 h 00 min 02 s
